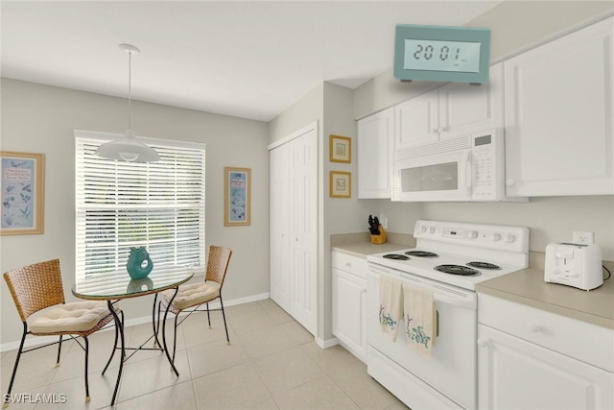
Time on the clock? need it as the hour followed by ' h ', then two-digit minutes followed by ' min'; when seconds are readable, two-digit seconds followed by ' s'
20 h 01 min
